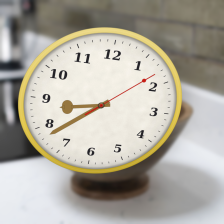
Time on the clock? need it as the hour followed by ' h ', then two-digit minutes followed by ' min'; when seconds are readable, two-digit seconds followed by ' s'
8 h 38 min 08 s
